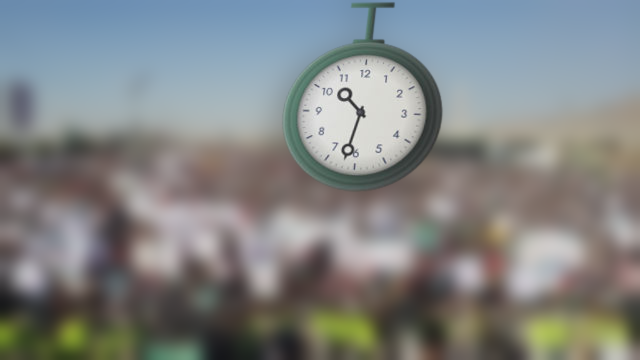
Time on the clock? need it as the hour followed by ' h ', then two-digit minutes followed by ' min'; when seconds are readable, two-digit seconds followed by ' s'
10 h 32 min
